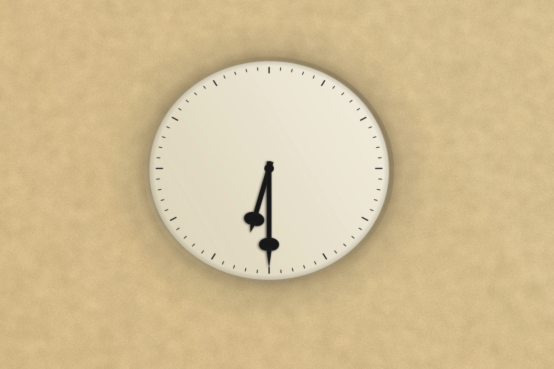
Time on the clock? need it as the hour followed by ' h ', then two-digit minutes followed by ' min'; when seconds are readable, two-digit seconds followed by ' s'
6 h 30 min
